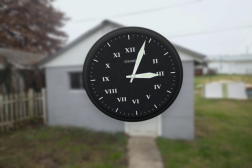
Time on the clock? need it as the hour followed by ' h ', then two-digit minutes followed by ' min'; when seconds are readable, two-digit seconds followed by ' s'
3 h 04 min
